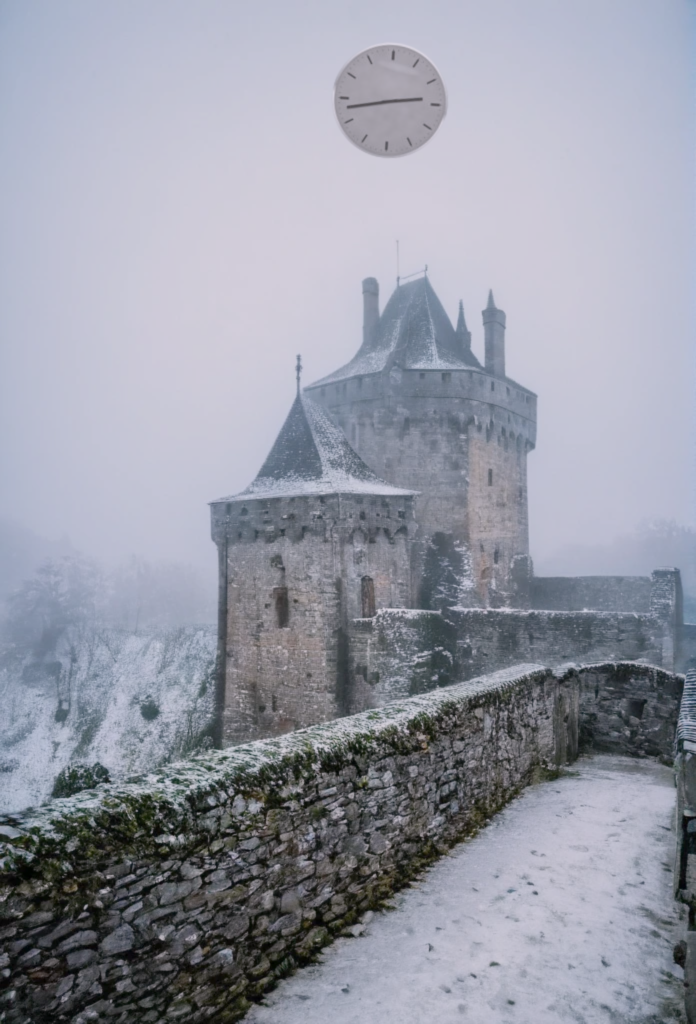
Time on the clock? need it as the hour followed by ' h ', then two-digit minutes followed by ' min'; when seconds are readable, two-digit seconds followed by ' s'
2 h 43 min
